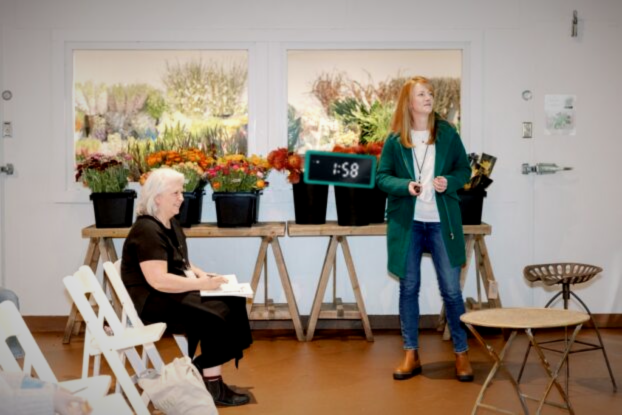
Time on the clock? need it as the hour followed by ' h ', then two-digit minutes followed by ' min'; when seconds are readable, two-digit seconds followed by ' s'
1 h 58 min
